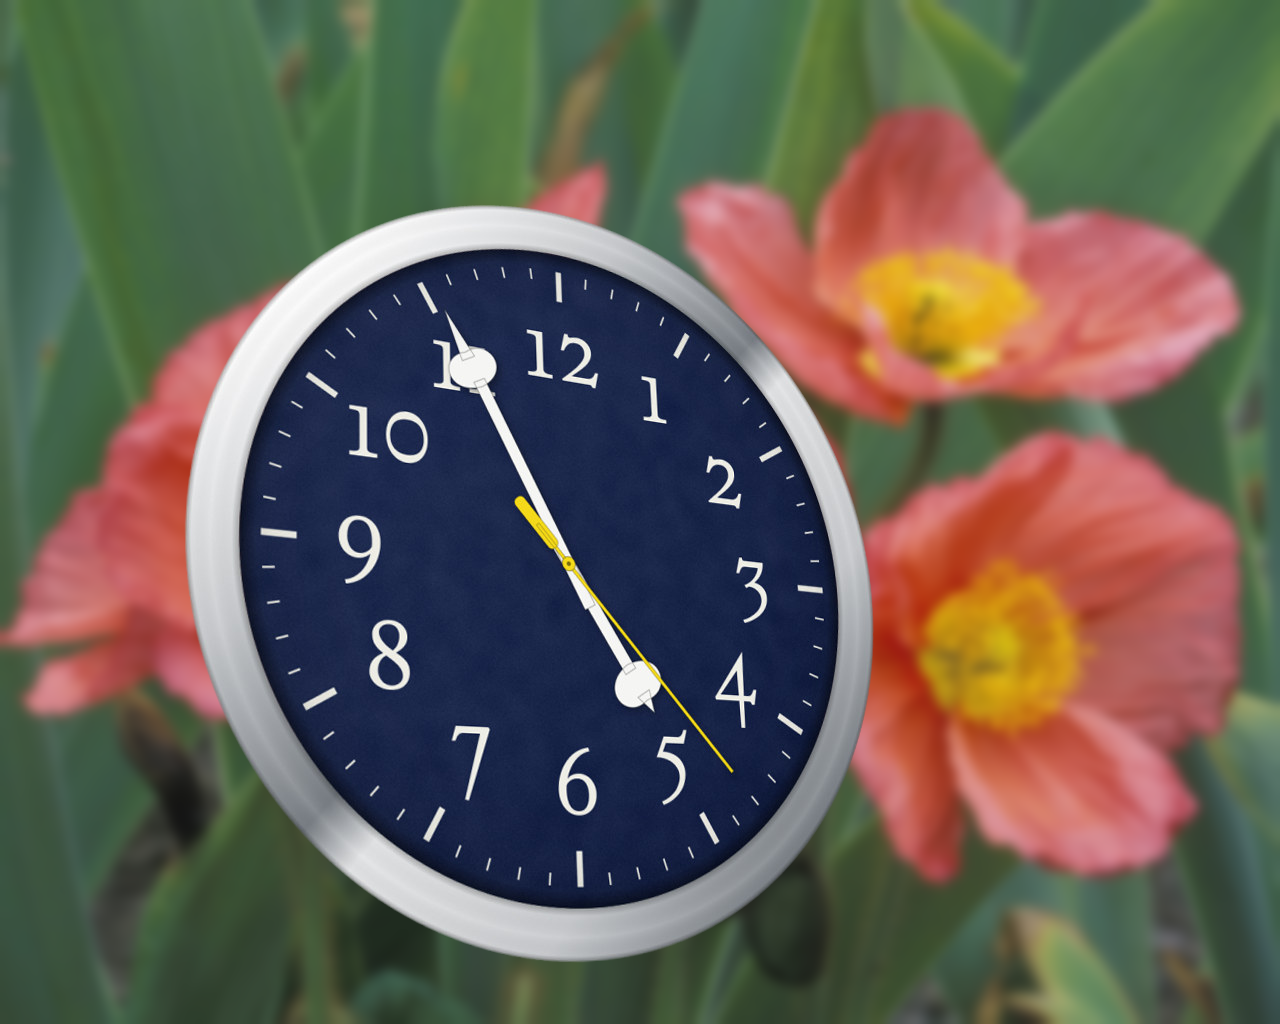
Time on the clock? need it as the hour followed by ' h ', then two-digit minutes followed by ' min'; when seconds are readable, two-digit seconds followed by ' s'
4 h 55 min 23 s
